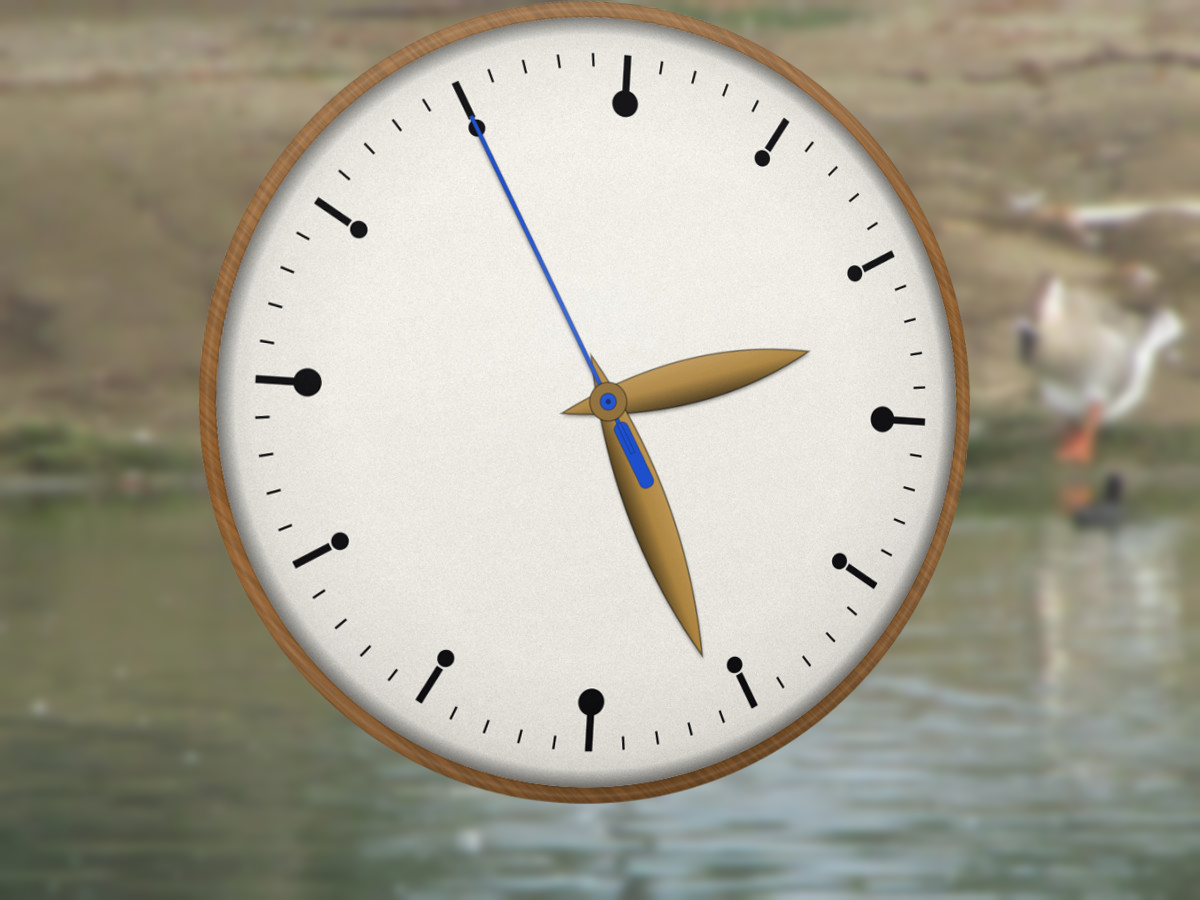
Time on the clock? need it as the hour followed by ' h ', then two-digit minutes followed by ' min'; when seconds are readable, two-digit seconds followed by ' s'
2 h 25 min 55 s
